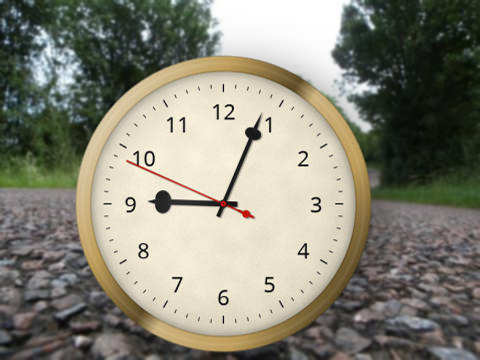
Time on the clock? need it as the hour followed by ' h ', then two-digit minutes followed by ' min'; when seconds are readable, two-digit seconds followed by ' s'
9 h 03 min 49 s
